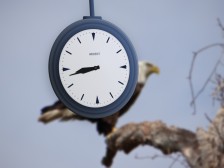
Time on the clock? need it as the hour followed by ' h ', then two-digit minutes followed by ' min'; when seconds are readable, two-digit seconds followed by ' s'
8 h 43 min
